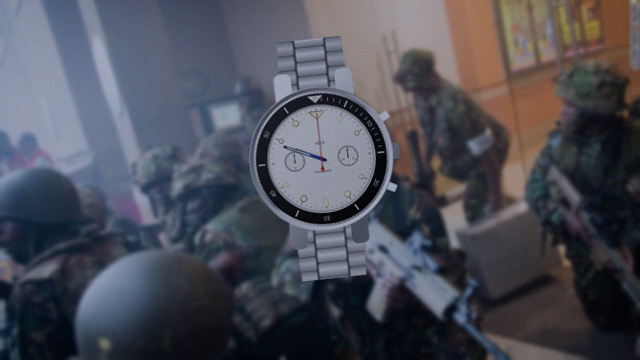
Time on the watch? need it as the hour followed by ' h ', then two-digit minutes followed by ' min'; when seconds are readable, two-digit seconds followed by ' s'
9 h 49 min
